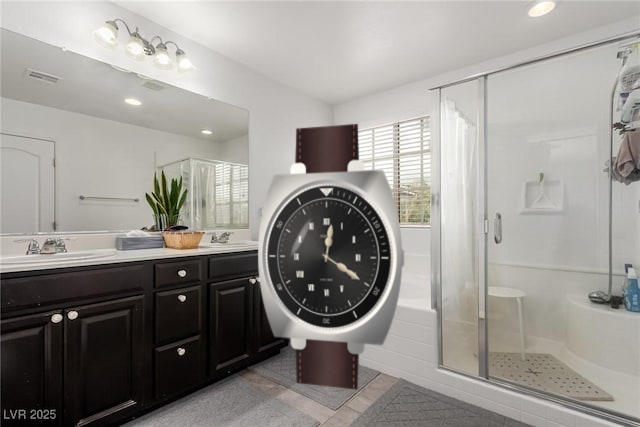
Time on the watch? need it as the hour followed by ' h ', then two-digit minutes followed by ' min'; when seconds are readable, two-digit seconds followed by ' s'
12 h 20 min
